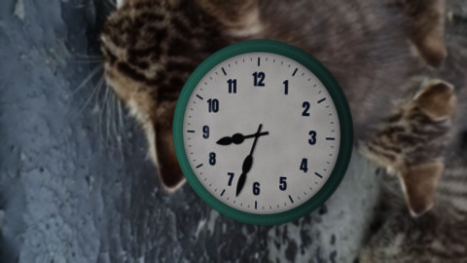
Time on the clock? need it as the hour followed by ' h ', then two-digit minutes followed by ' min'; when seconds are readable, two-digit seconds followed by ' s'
8 h 33 min
